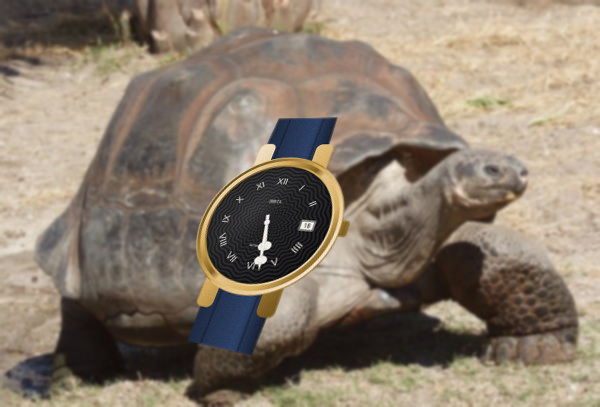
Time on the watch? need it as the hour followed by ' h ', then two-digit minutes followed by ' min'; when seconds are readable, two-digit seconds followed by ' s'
5 h 28 min
